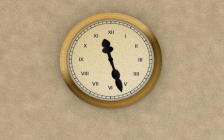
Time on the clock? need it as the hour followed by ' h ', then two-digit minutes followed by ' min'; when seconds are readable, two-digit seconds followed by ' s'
11 h 27 min
